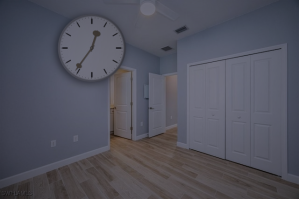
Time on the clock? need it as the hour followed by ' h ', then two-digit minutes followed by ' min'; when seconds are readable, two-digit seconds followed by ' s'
12 h 36 min
